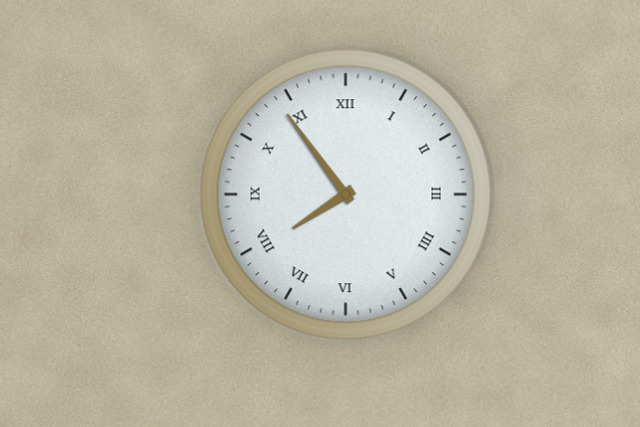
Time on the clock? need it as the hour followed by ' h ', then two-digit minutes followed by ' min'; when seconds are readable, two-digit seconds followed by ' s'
7 h 54 min
